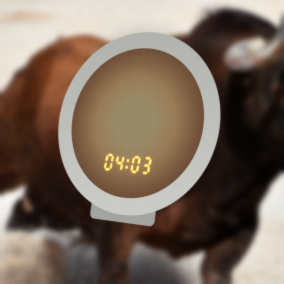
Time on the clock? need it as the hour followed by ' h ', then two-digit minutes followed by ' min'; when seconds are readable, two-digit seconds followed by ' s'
4 h 03 min
